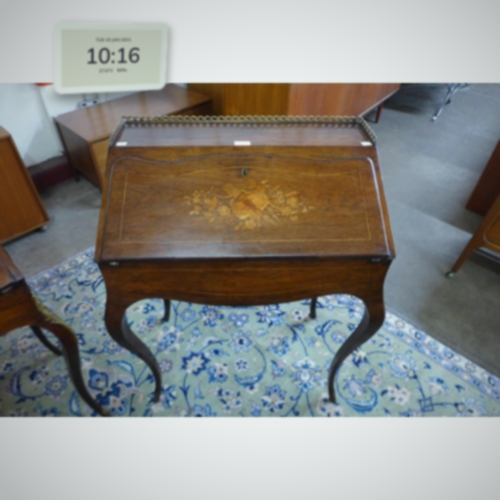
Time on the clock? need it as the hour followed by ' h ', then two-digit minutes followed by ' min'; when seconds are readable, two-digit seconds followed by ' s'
10 h 16 min
